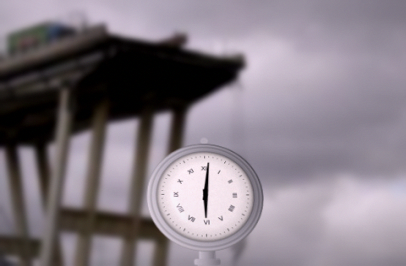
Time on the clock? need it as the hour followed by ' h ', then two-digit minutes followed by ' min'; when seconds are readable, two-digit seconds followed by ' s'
6 h 01 min
